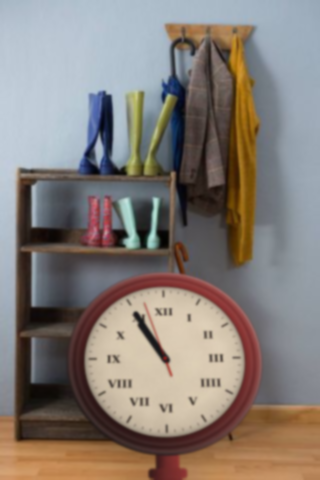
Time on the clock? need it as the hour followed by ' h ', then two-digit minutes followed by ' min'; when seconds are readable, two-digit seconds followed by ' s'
10 h 54 min 57 s
